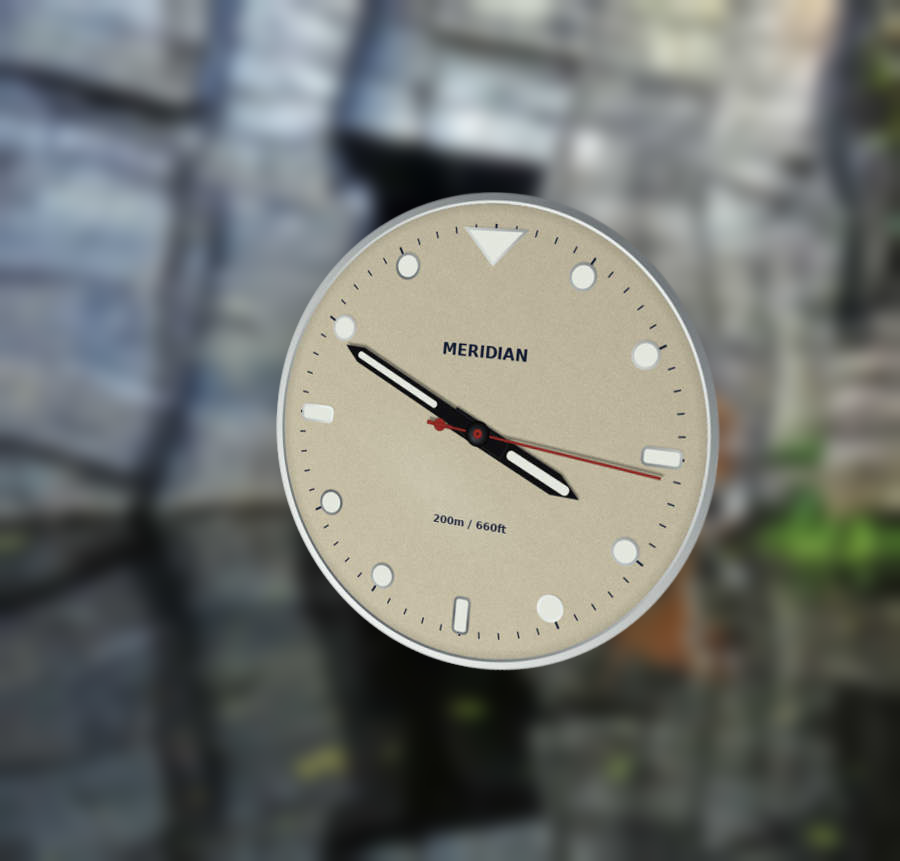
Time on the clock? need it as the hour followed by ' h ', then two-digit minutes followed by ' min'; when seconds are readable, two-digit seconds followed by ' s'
3 h 49 min 16 s
